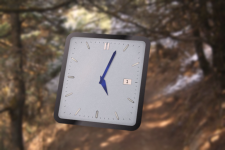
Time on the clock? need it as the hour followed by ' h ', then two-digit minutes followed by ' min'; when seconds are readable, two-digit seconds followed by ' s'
5 h 03 min
